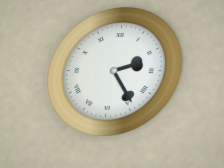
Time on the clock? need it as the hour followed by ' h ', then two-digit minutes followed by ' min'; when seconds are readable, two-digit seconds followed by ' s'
2 h 24 min
